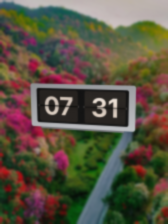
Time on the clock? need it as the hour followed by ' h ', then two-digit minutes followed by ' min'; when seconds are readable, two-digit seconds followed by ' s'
7 h 31 min
